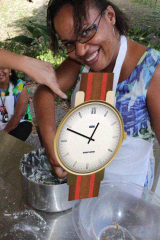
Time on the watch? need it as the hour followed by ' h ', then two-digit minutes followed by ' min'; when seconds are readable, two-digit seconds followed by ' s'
12 h 49 min
